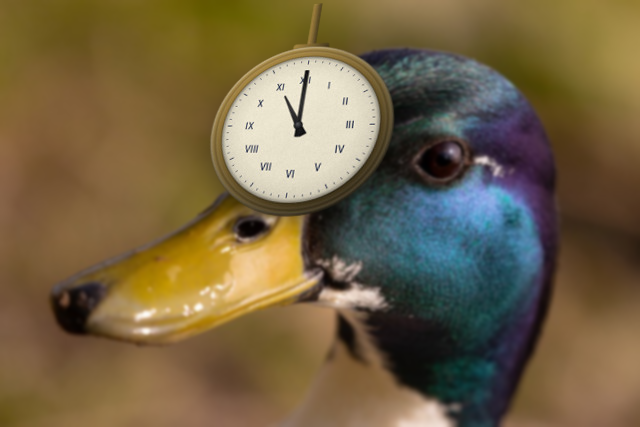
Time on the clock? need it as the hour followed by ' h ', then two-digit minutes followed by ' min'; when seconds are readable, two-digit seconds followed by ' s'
11 h 00 min
